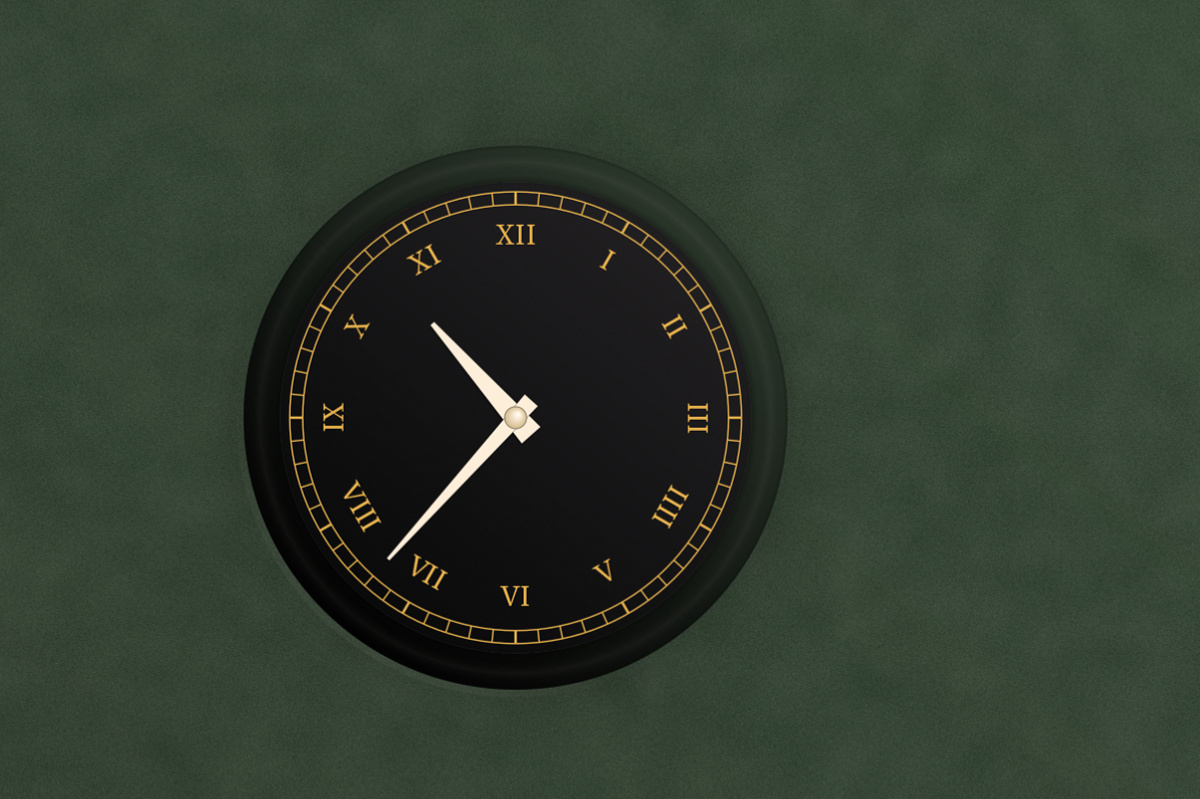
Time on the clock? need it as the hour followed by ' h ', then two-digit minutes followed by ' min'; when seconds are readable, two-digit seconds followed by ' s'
10 h 37 min
